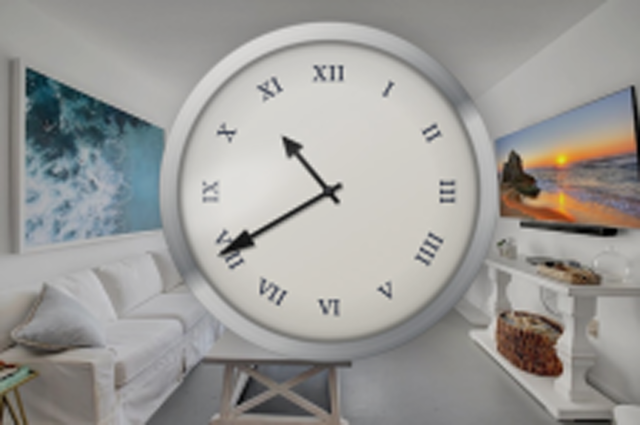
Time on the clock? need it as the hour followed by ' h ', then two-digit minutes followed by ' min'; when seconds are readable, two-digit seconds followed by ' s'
10 h 40 min
